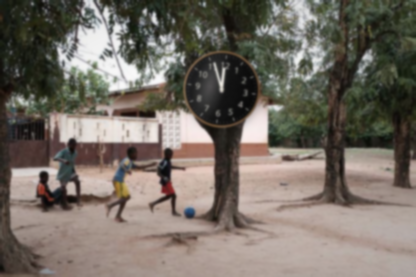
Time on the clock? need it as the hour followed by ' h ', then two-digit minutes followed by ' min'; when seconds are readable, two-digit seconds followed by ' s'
11 h 56 min
